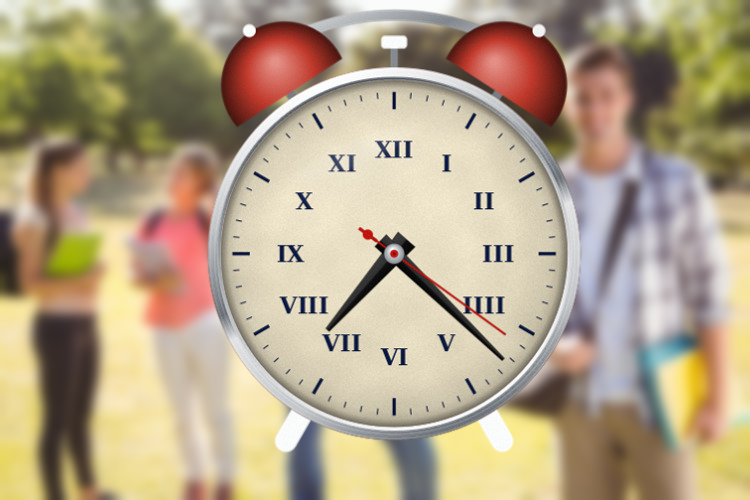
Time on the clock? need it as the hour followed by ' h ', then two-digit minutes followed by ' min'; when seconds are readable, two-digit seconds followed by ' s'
7 h 22 min 21 s
